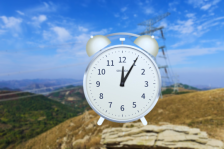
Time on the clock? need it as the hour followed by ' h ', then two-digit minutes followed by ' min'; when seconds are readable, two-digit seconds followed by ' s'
12 h 05 min
